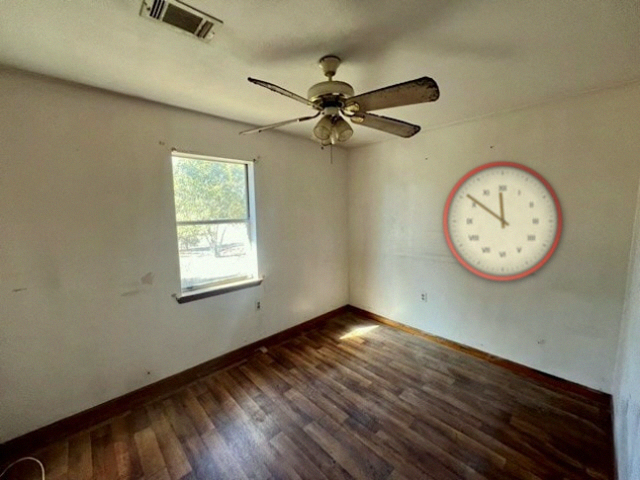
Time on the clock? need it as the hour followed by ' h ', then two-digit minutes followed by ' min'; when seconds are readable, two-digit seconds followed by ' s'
11 h 51 min
